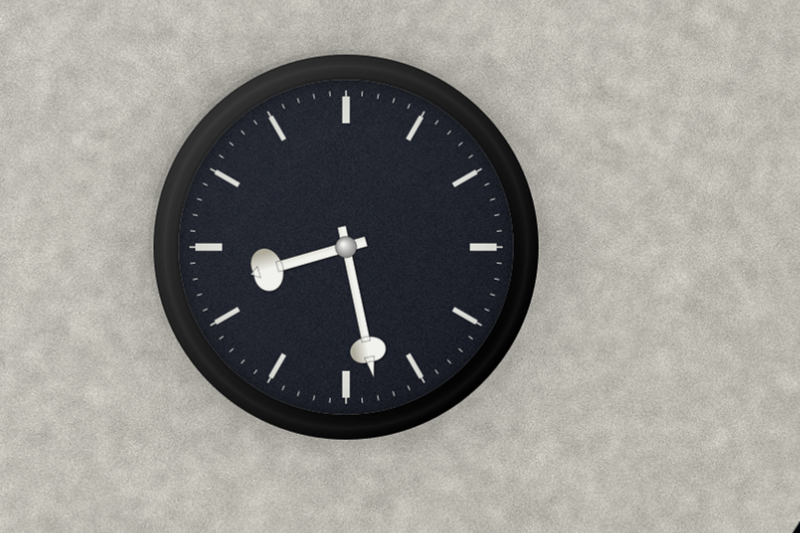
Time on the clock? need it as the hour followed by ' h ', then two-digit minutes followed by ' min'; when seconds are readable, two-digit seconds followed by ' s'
8 h 28 min
